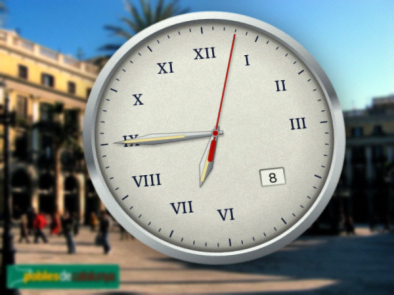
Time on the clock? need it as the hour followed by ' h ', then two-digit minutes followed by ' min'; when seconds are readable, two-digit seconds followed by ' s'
6 h 45 min 03 s
